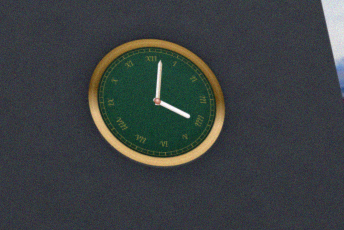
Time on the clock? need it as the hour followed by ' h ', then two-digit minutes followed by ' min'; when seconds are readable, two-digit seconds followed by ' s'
4 h 02 min
